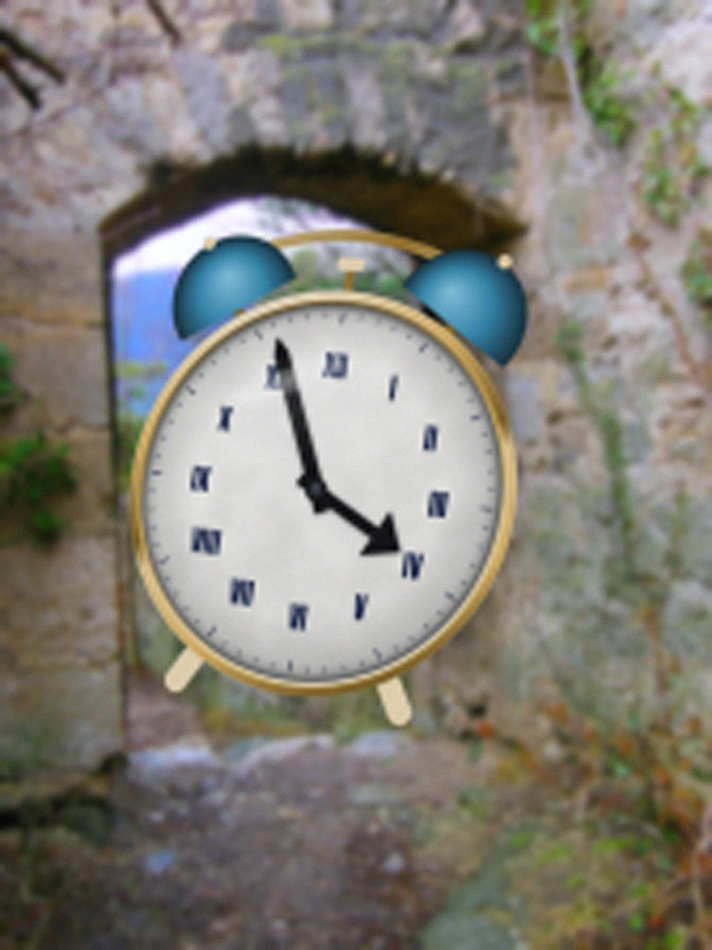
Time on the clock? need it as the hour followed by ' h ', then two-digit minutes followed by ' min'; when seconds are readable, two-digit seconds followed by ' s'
3 h 56 min
